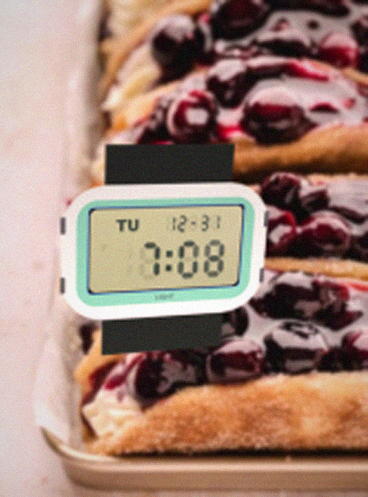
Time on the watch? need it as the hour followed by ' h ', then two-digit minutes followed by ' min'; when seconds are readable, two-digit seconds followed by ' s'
7 h 08 min
